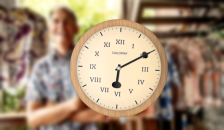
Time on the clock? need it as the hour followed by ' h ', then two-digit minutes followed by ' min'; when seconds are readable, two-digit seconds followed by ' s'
6 h 10 min
